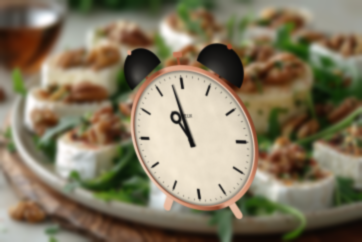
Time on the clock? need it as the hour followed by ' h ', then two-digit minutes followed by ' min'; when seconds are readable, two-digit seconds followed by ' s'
10 h 58 min
